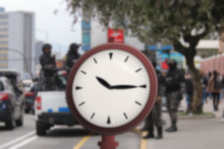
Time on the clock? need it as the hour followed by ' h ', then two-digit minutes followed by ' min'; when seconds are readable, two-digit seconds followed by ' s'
10 h 15 min
